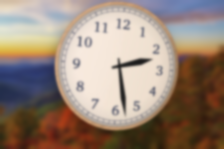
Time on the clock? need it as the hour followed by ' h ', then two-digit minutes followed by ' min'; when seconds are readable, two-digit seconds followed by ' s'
2 h 28 min
